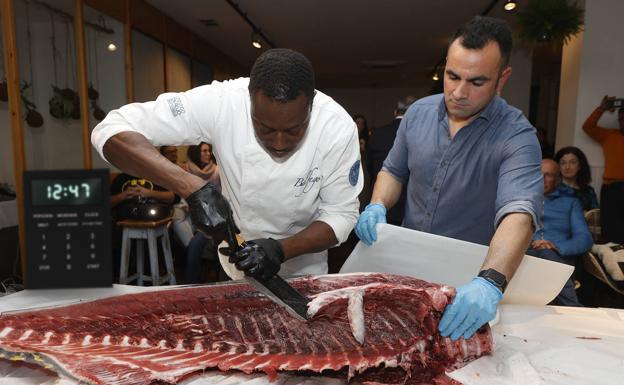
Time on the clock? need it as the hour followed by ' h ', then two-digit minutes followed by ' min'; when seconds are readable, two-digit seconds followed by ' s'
12 h 47 min
